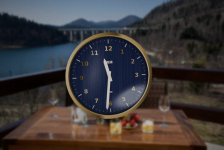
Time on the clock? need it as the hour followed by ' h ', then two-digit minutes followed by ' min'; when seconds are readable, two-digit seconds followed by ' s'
11 h 31 min
